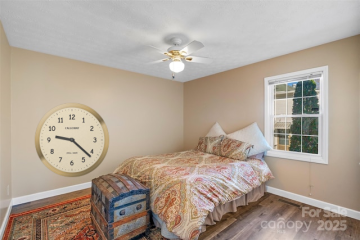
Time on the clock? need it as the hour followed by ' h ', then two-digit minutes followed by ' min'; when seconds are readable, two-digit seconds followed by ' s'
9 h 22 min
